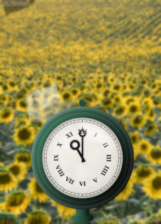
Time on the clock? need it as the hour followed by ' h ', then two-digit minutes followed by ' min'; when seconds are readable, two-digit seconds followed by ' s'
11 h 00 min
